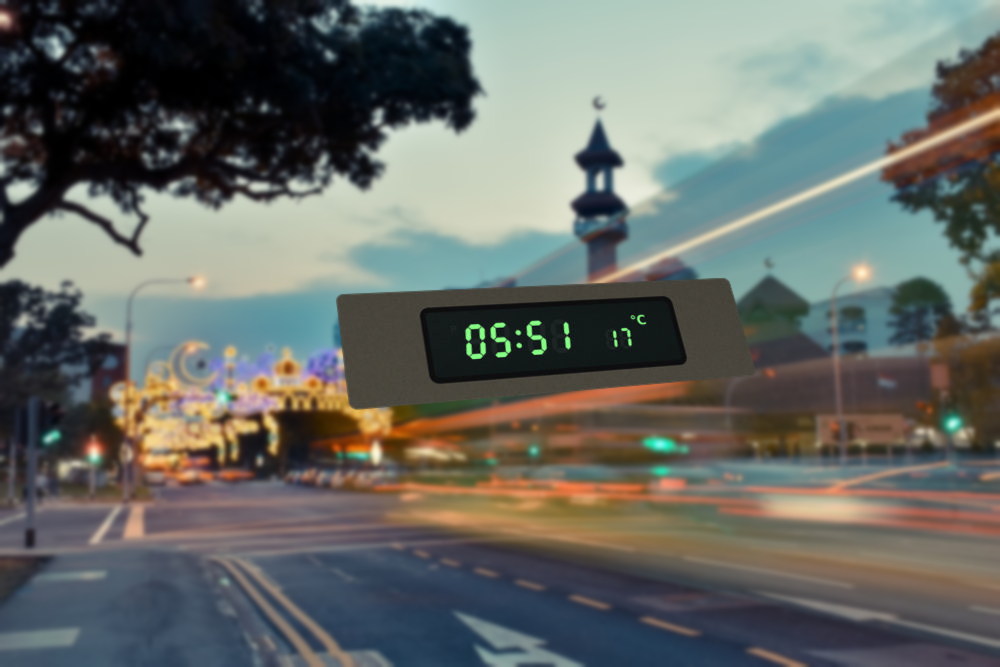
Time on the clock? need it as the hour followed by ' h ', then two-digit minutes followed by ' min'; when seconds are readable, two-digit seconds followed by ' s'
5 h 51 min
